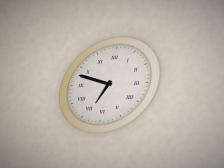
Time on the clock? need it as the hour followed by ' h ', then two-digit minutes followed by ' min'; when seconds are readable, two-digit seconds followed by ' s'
6 h 48 min
